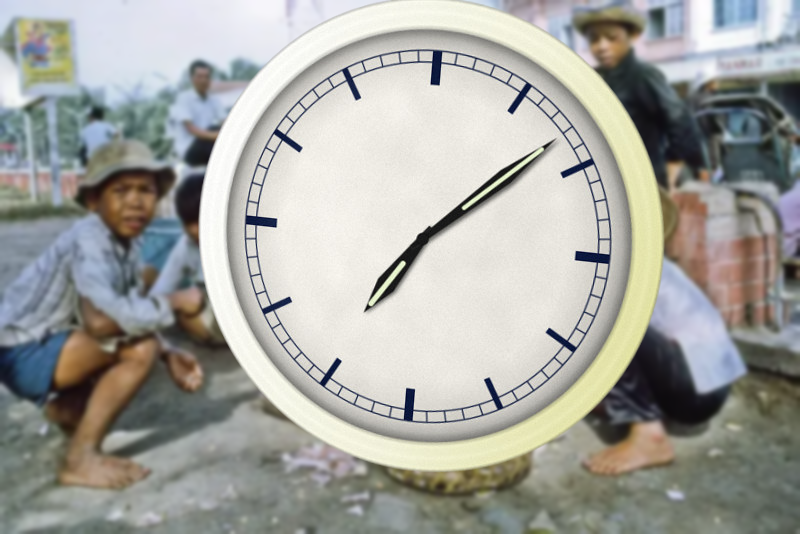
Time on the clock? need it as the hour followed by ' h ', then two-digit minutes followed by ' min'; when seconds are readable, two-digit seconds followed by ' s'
7 h 08 min
